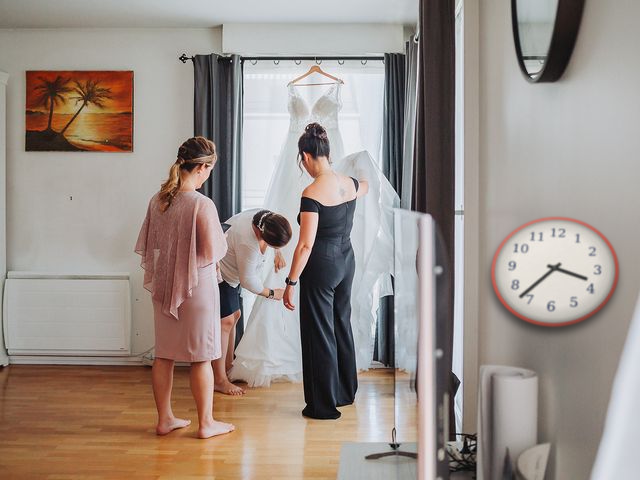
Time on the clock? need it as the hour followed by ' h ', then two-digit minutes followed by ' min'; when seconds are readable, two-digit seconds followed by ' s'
3 h 37 min
